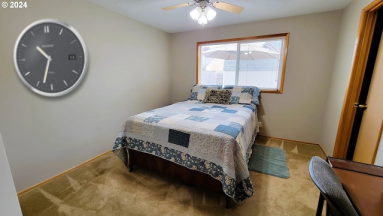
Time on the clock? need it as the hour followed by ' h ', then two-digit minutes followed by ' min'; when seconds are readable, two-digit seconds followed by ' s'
10 h 33 min
